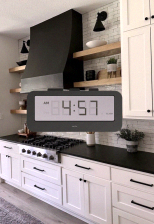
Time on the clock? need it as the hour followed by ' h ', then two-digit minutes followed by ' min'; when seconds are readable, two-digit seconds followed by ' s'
4 h 57 min
